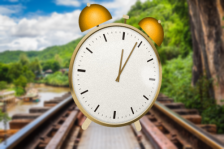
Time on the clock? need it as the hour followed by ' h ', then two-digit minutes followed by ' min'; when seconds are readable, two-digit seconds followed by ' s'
12 h 04 min
